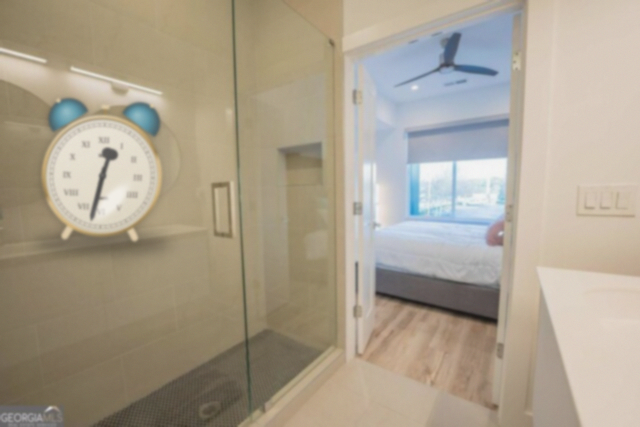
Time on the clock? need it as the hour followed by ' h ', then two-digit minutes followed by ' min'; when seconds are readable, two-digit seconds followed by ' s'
12 h 32 min
